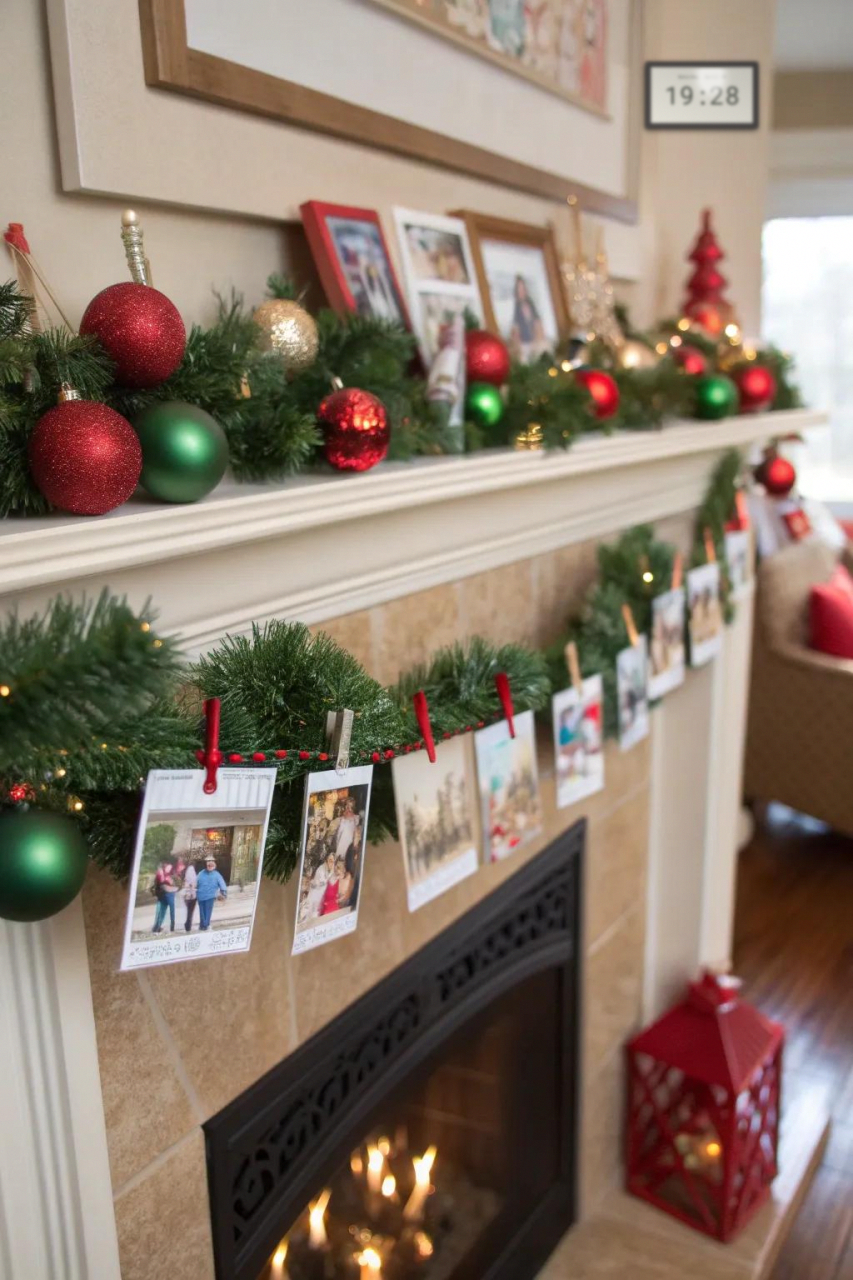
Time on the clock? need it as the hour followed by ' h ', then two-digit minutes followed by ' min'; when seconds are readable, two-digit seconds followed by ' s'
19 h 28 min
